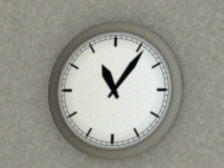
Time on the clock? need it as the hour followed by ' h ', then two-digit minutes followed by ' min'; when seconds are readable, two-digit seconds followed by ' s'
11 h 06 min
